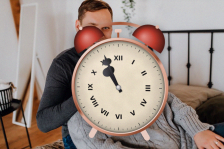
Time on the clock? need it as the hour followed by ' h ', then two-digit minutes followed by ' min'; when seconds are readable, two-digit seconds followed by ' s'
10 h 56 min
